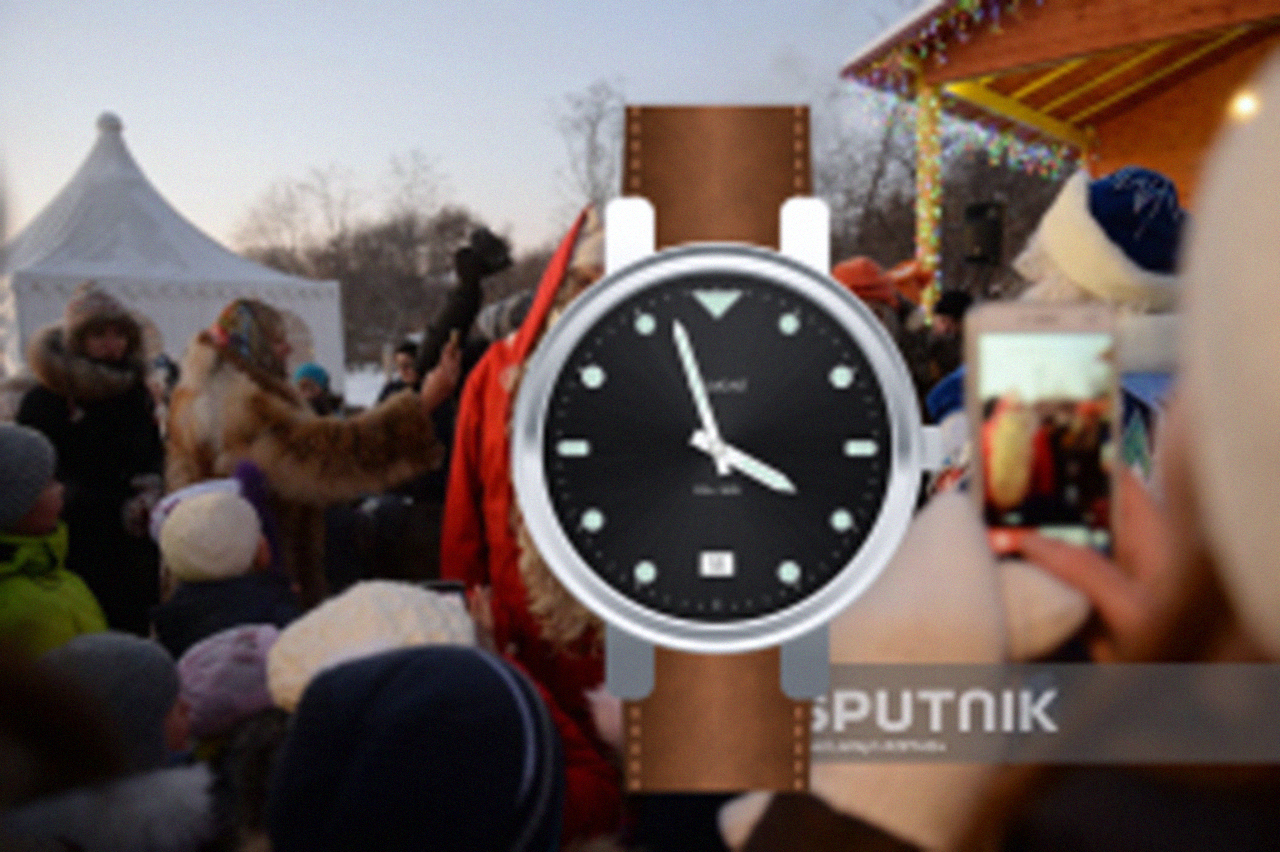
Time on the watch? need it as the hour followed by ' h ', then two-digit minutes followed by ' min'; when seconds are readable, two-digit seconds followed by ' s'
3 h 57 min
